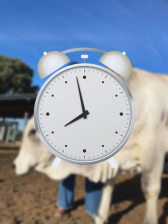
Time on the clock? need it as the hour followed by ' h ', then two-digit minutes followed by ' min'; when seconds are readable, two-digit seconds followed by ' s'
7 h 58 min
